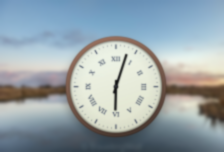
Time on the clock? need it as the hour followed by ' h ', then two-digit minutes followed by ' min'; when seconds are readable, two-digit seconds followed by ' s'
6 h 03 min
